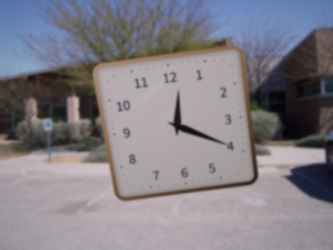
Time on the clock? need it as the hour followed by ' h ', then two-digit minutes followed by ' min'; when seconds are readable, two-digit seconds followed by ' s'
12 h 20 min
